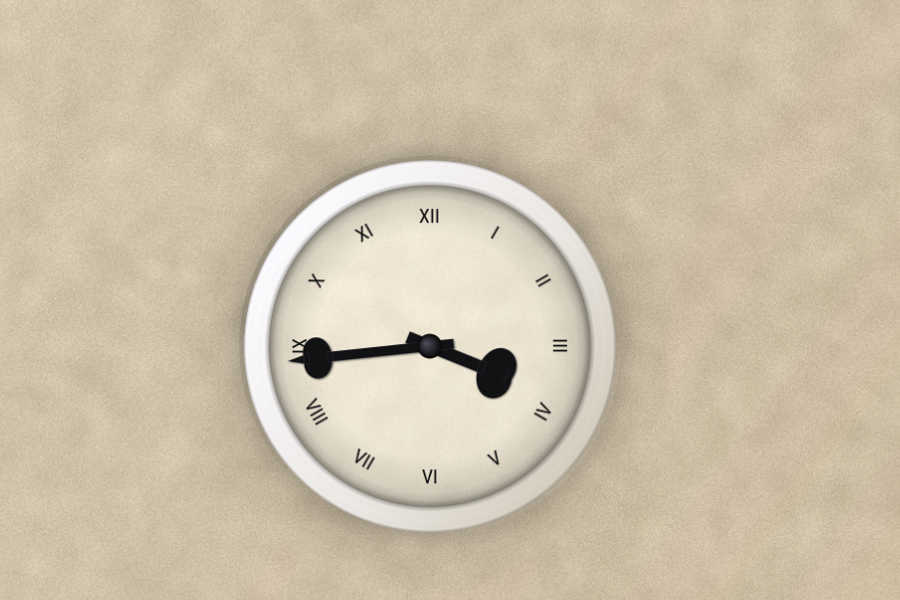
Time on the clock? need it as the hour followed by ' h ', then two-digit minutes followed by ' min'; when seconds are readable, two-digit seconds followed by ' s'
3 h 44 min
